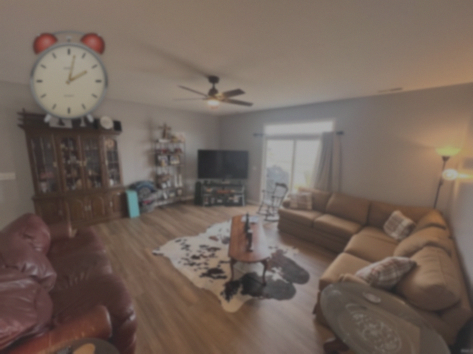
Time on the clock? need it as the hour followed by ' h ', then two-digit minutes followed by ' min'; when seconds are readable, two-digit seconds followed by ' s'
2 h 02 min
